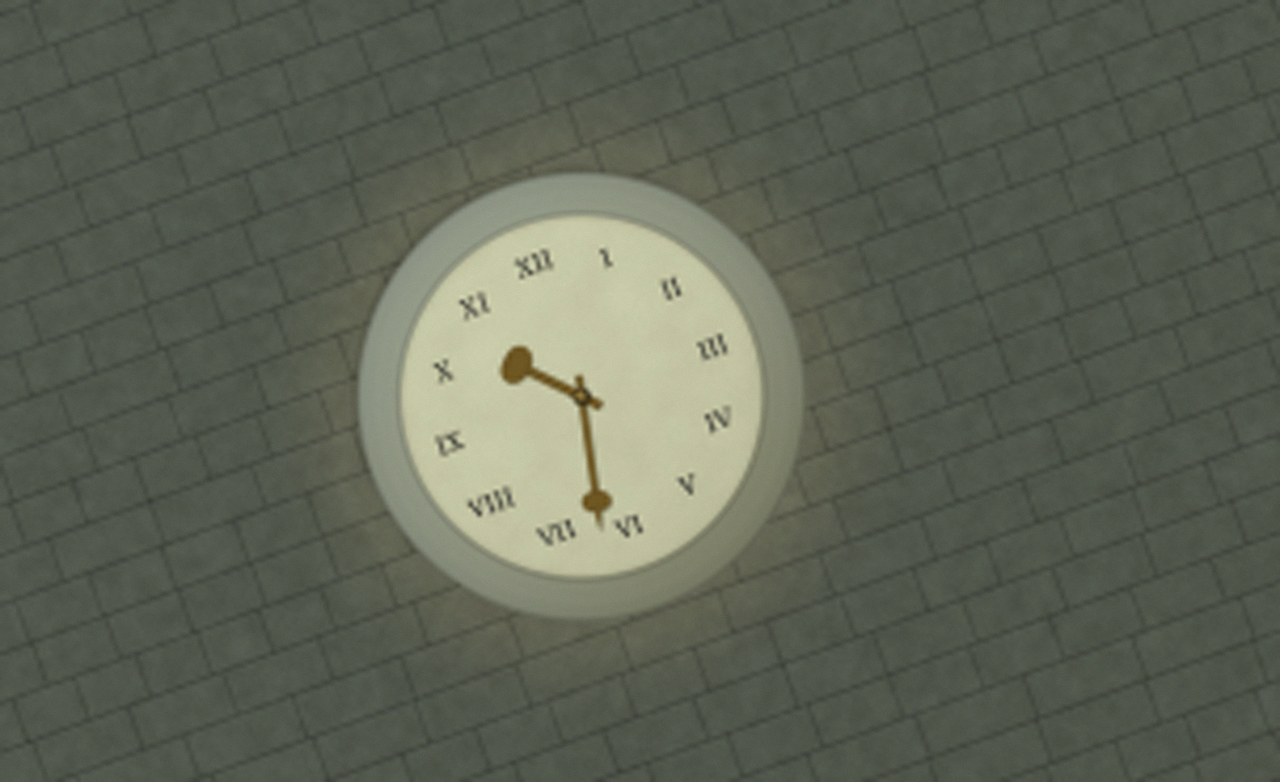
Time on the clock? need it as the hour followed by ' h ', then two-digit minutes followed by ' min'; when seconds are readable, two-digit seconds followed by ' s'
10 h 32 min
